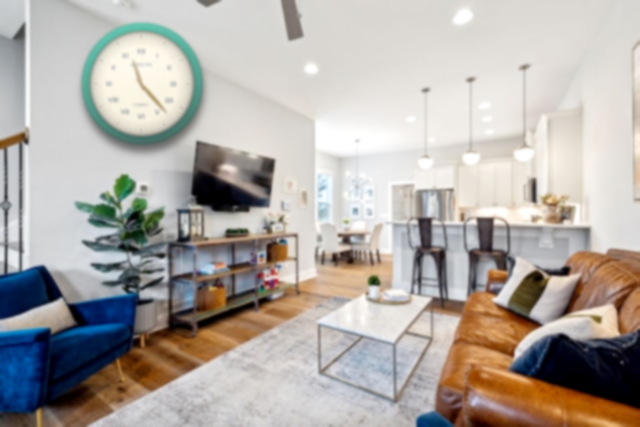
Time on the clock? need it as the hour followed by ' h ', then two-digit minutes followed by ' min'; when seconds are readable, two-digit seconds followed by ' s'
11 h 23 min
